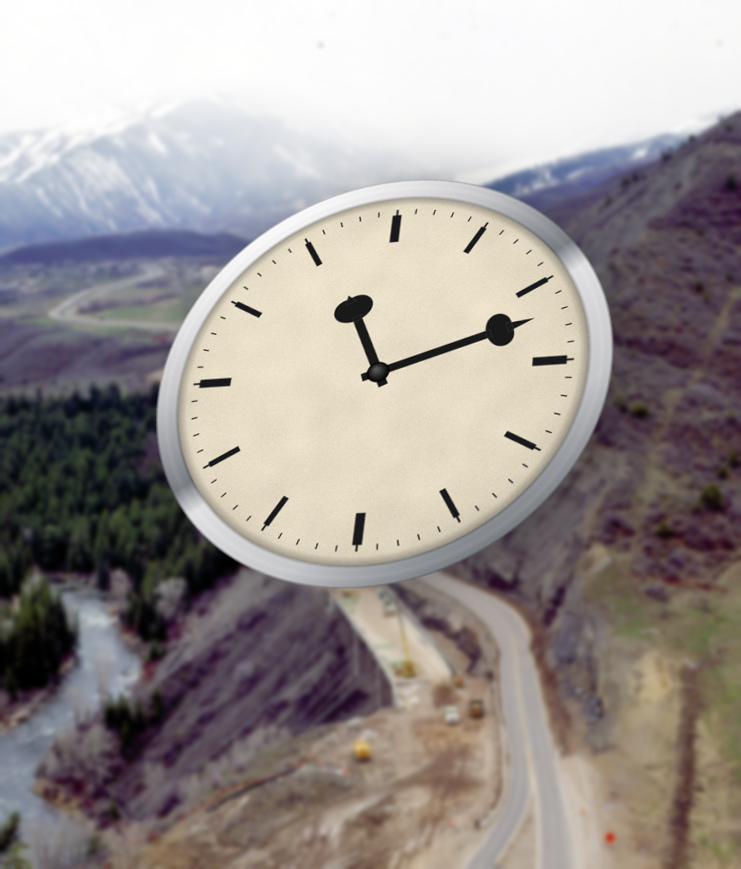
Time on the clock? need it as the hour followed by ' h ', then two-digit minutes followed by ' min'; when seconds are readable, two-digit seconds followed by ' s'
11 h 12 min
